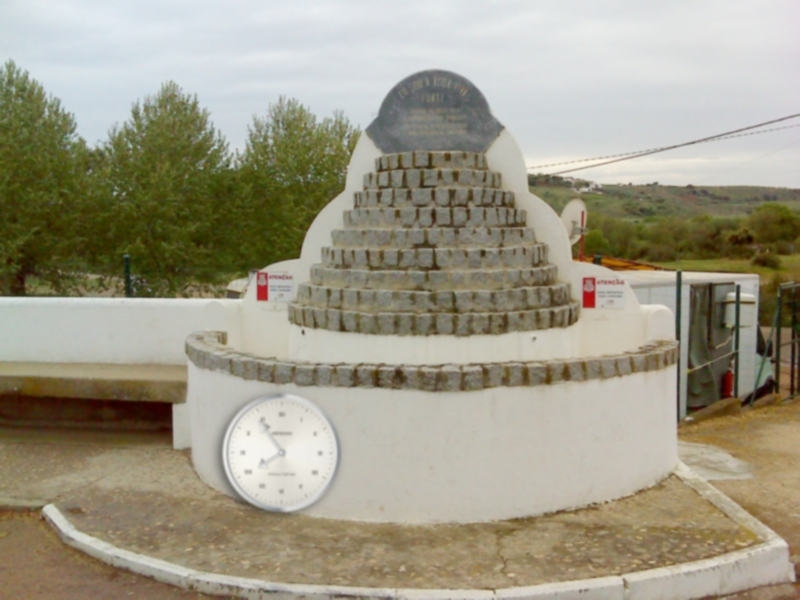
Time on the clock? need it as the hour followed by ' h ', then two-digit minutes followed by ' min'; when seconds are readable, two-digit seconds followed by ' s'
7 h 54 min
